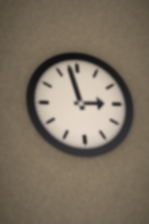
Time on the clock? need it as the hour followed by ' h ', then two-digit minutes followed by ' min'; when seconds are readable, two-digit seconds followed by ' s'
2 h 58 min
